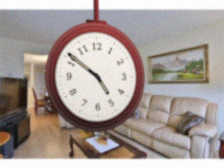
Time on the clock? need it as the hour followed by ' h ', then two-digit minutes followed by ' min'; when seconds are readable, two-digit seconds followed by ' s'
4 h 51 min
